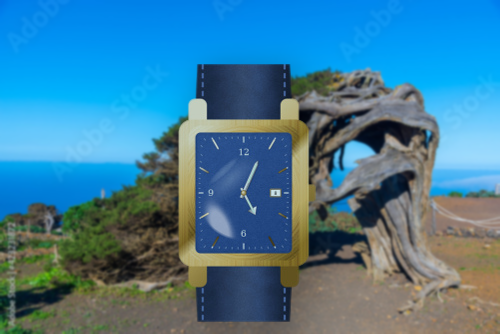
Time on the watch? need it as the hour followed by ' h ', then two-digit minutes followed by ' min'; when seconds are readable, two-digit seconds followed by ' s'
5 h 04 min
